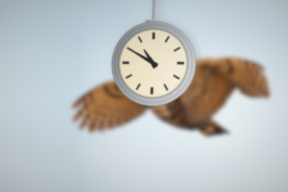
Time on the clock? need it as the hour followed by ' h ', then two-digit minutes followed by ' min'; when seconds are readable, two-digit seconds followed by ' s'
10 h 50 min
